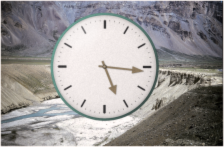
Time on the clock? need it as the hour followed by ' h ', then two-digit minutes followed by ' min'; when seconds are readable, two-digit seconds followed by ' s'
5 h 16 min
